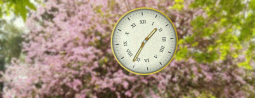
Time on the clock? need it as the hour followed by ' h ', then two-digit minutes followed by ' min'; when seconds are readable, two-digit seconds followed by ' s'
1 h 36 min
